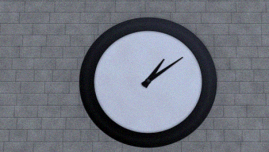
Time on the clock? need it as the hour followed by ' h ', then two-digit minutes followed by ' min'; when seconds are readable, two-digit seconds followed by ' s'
1 h 09 min
